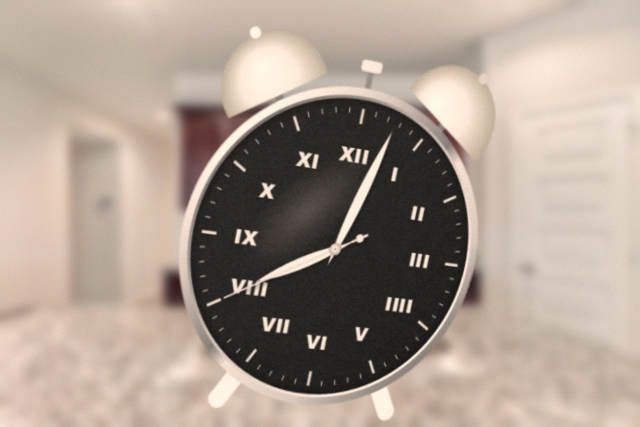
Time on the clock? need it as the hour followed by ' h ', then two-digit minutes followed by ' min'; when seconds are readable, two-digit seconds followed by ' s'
8 h 02 min 40 s
